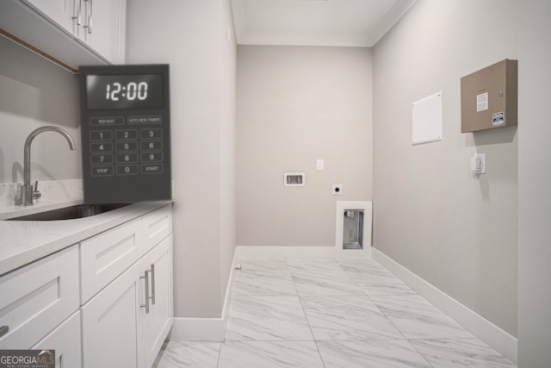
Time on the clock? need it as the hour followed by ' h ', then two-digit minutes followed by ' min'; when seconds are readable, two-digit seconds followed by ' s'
12 h 00 min
